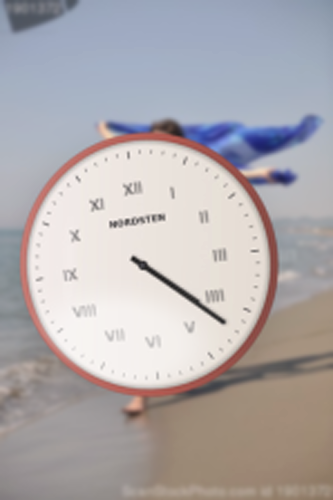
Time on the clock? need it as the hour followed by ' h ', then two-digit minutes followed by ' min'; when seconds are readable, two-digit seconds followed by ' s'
4 h 22 min
